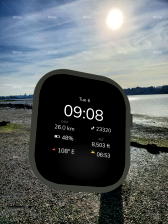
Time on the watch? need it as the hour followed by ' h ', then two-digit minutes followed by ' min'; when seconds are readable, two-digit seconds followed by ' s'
9 h 08 min
